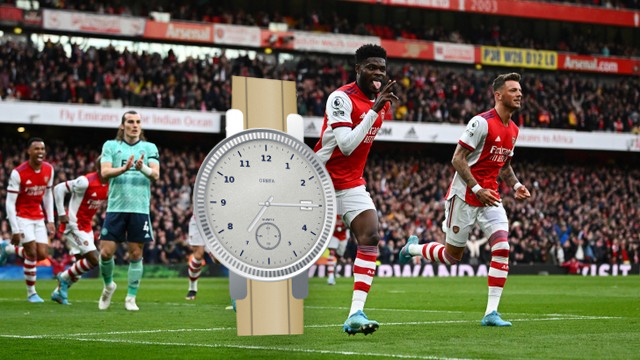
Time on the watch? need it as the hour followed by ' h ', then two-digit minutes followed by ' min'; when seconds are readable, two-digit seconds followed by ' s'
7 h 15 min
